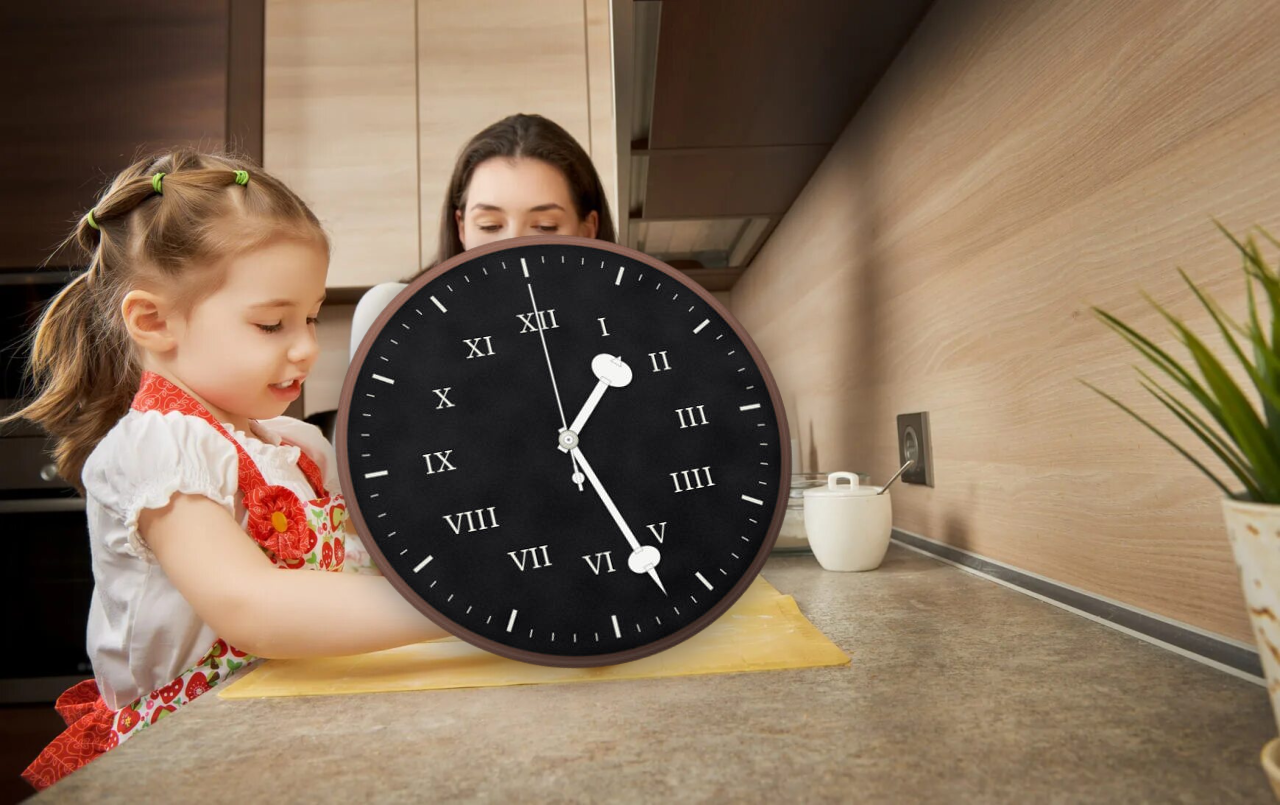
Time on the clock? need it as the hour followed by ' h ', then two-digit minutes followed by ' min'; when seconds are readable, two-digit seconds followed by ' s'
1 h 27 min 00 s
